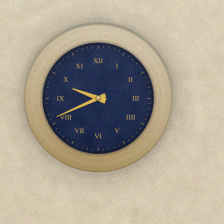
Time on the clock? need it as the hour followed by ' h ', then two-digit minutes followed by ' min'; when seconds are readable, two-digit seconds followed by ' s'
9 h 41 min
